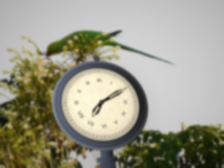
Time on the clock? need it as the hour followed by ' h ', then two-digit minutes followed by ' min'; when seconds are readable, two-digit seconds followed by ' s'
7 h 10 min
